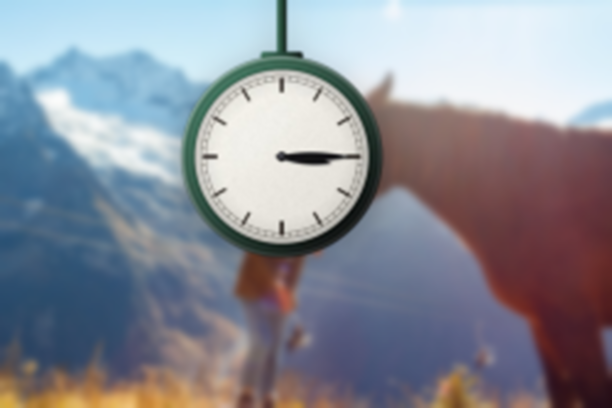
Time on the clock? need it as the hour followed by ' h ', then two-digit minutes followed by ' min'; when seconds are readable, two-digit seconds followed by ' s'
3 h 15 min
